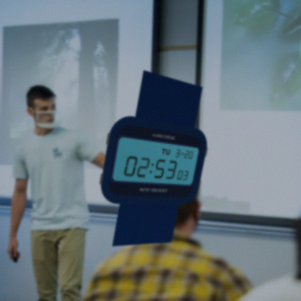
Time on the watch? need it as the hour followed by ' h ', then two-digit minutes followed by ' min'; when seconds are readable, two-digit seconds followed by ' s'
2 h 53 min
